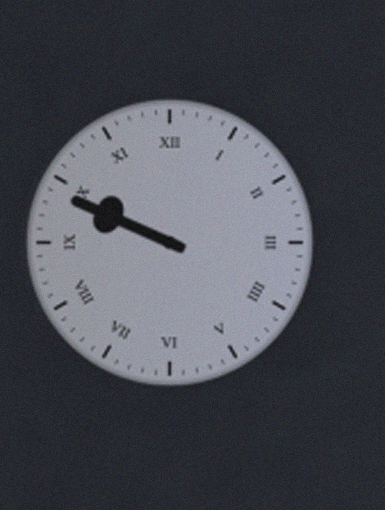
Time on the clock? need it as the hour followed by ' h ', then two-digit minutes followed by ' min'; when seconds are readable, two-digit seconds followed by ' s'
9 h 49 min
